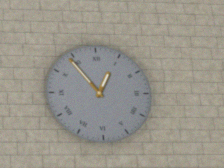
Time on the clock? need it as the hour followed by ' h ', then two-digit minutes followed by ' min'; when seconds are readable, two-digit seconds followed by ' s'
12 h 54 min
